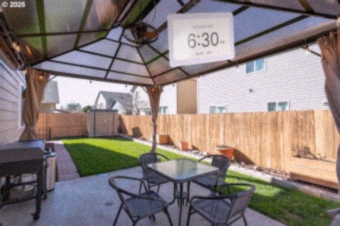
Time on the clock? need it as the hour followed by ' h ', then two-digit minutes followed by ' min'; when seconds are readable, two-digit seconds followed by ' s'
6 h 30 min
